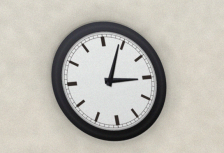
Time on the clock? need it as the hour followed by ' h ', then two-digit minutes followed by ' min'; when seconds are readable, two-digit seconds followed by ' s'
3 h 04 min
